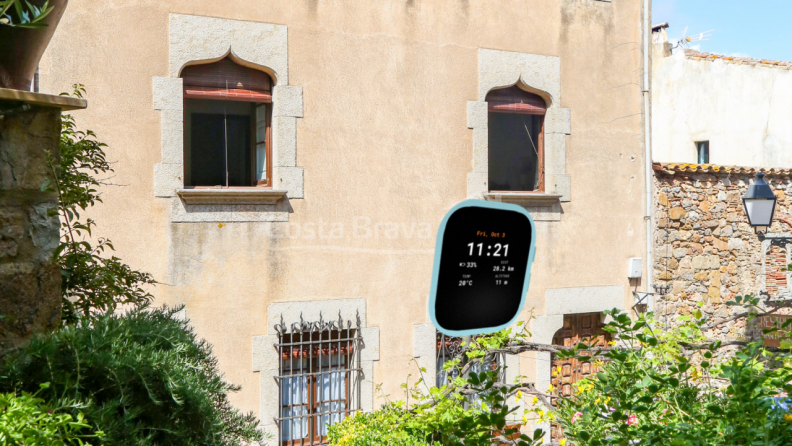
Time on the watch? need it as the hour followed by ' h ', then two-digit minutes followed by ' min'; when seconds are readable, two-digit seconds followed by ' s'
11 h 21 min
